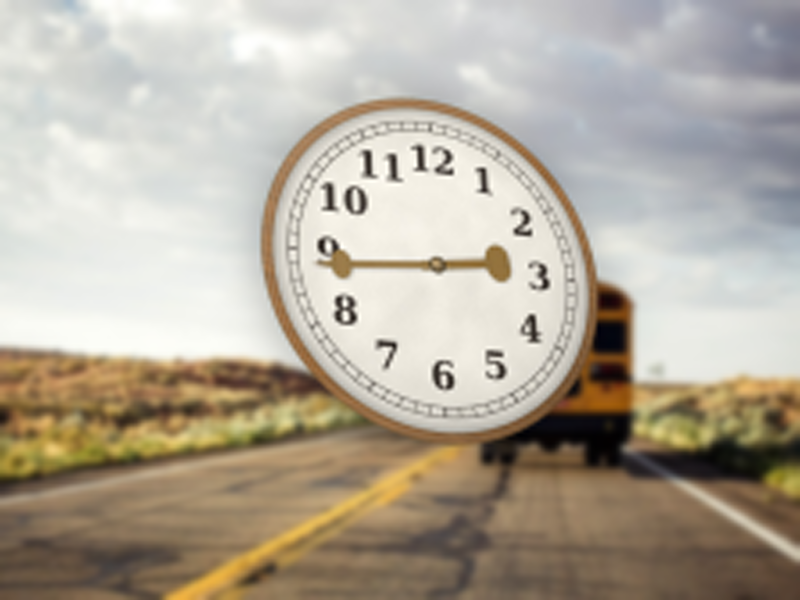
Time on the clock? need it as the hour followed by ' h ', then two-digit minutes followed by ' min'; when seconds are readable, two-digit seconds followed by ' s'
2 h 44 min
